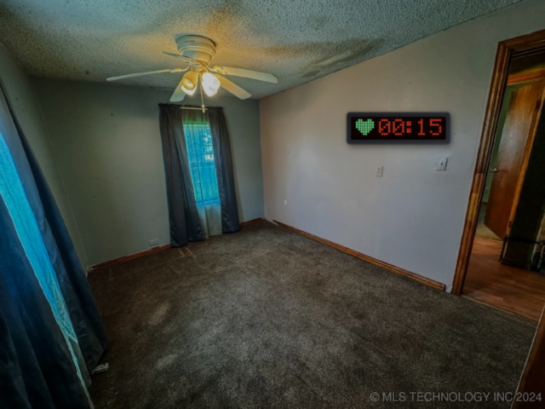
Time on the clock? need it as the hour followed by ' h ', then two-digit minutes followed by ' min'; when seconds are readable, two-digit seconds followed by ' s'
0 h 15 min
